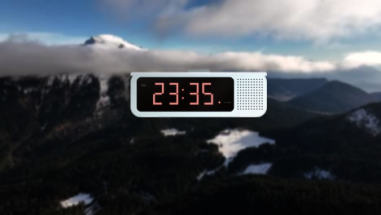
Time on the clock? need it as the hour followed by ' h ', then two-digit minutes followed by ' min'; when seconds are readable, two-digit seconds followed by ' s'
23 h 35 min
